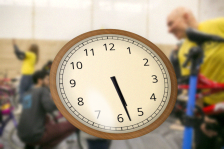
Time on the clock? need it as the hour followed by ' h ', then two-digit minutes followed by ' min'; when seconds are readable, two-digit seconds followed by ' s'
5 h 28 min
